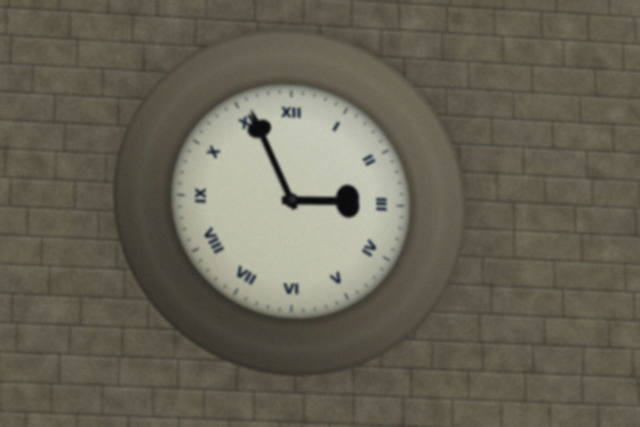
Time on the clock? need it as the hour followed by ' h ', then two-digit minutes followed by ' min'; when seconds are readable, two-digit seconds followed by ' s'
2 h 56 min
